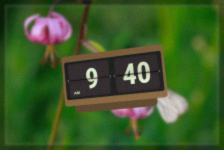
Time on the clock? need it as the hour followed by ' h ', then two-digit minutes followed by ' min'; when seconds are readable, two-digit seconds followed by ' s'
9 h 40 min
